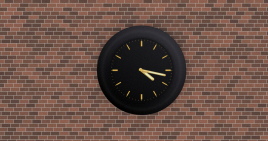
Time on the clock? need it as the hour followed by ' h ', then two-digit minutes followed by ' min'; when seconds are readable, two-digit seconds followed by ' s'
4 h 17 min
